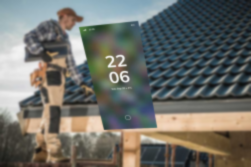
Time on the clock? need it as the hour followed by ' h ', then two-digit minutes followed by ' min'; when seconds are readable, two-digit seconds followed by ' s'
22 h 06 min
